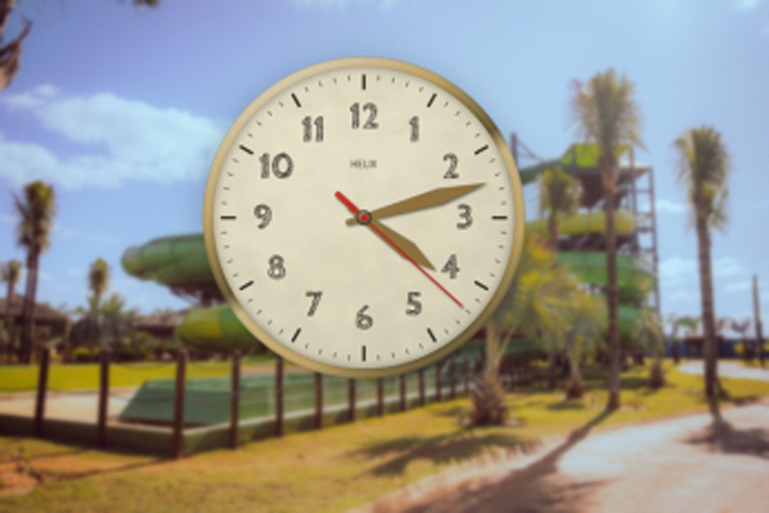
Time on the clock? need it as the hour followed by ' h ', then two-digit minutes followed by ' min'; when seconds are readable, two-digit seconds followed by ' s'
4 h 12 min 22 s
